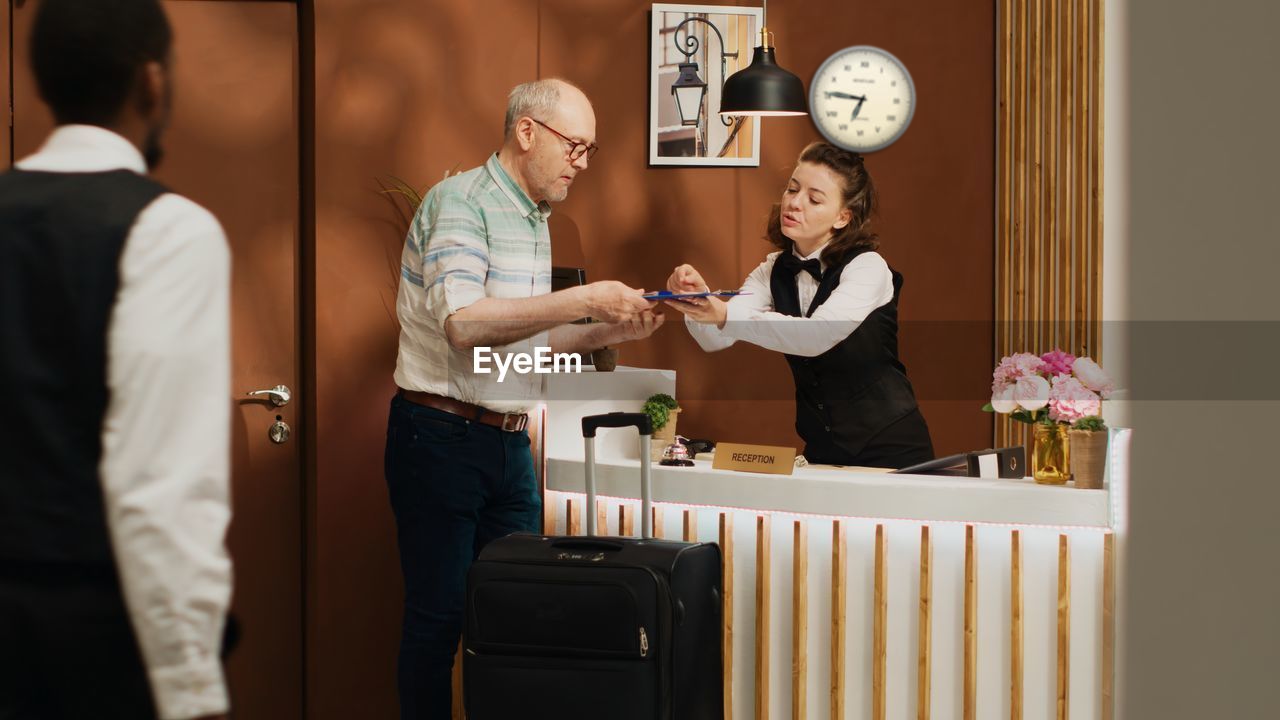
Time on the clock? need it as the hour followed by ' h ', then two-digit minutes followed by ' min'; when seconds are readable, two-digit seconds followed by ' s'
6 h 46 min
